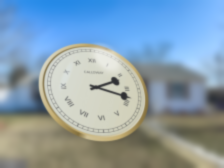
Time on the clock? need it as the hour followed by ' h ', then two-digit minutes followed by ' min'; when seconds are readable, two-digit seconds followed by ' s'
2 h 18 min
